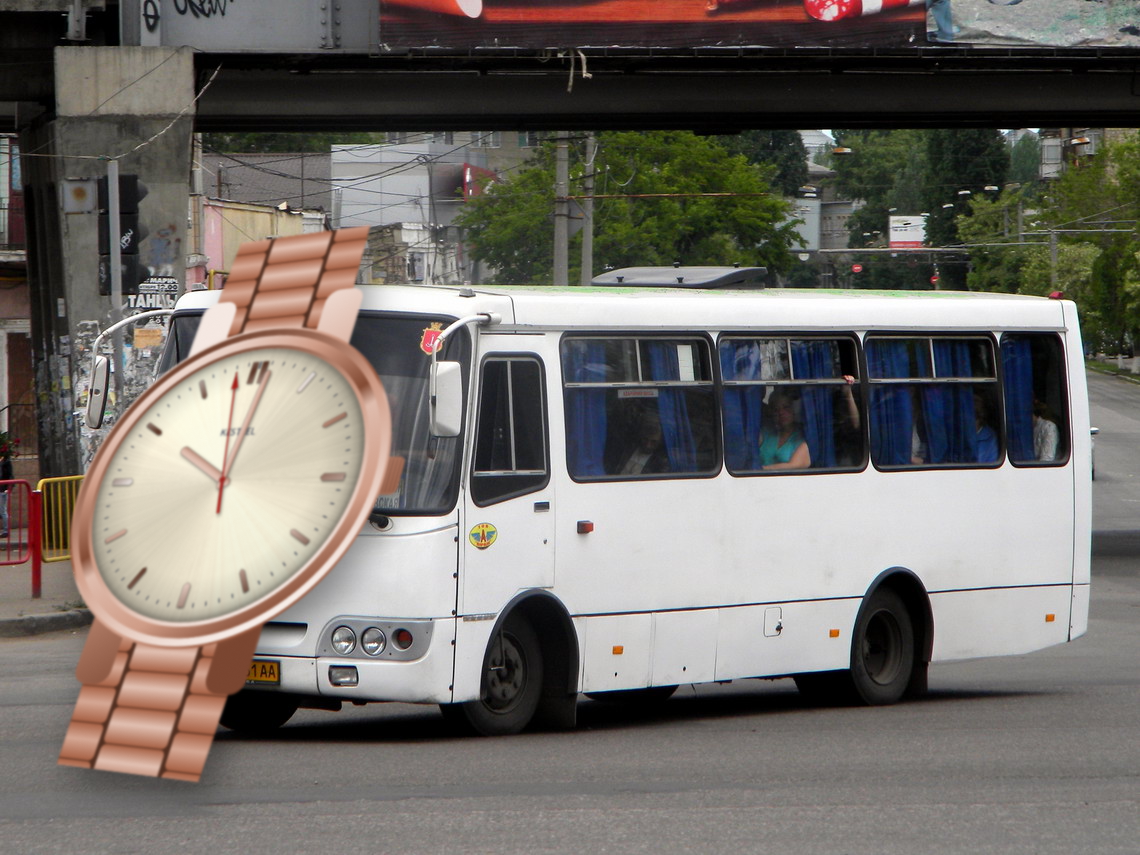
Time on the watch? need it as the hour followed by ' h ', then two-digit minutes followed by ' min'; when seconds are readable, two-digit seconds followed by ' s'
10 h 00 min 58 s
